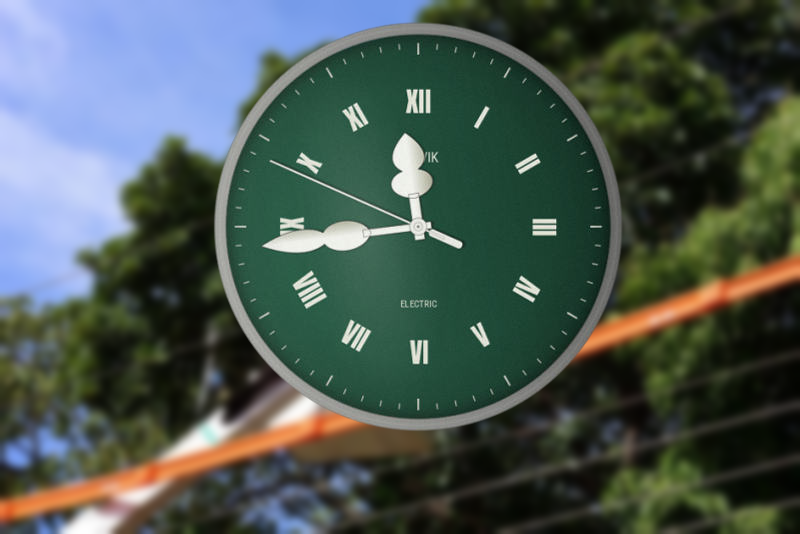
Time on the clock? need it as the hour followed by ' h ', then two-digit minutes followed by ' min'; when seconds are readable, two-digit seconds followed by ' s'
11 h 43 min 49 s
